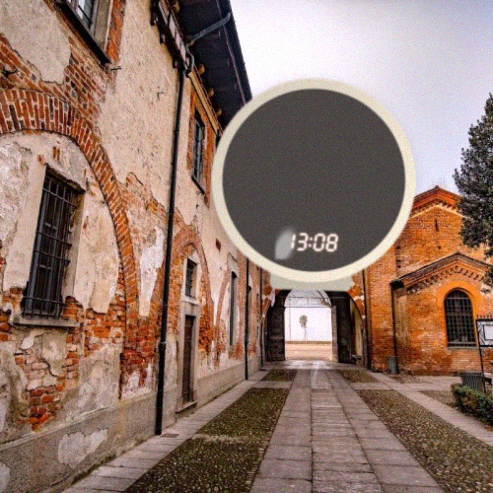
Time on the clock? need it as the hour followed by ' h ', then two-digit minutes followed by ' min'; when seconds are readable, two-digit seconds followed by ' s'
13 h 08 min
